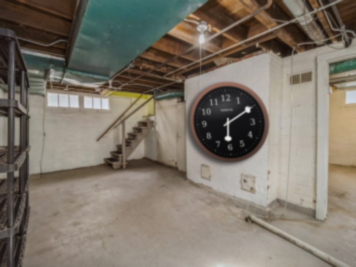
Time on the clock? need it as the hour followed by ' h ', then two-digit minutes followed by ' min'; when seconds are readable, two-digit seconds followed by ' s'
6 h 10 min
